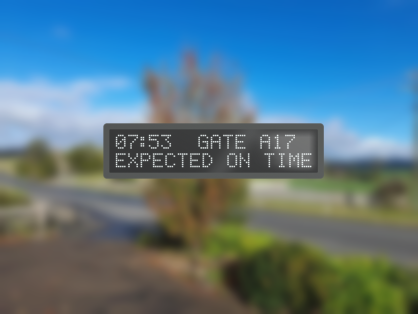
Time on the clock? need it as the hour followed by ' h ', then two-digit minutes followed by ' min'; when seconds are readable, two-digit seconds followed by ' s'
7 h 53 min
